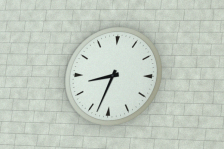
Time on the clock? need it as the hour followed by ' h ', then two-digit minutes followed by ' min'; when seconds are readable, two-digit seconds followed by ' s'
8 h 33 min
